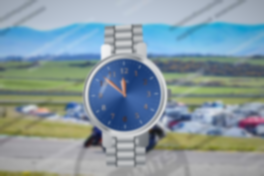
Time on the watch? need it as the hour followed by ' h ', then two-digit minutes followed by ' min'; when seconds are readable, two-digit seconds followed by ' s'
11 h 52 min
